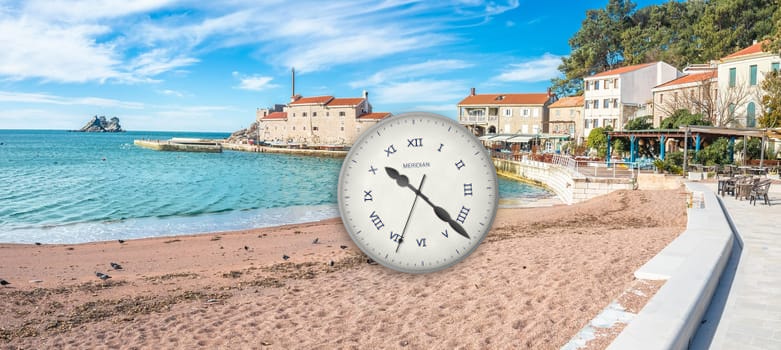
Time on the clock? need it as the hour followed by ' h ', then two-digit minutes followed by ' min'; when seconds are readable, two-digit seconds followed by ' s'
10 h 22 min 34 s
